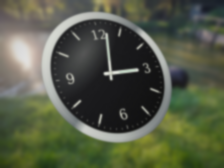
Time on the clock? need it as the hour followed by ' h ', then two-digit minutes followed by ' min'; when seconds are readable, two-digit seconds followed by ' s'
3 h 02 min
